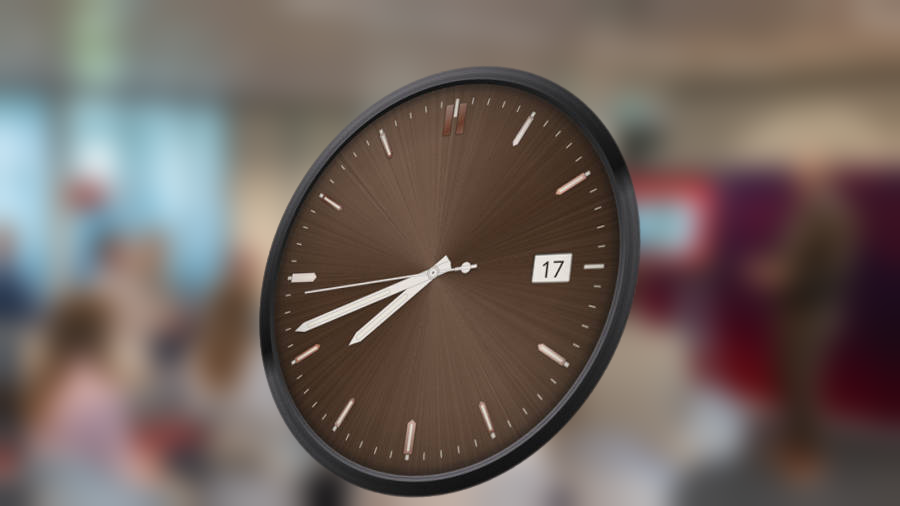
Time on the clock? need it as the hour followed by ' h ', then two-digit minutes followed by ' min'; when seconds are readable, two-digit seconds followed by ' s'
7 h 41 min 44 s
